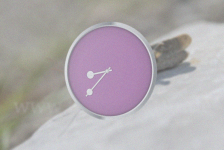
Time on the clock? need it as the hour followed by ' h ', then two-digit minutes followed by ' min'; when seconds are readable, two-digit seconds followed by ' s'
8 h 37 min
